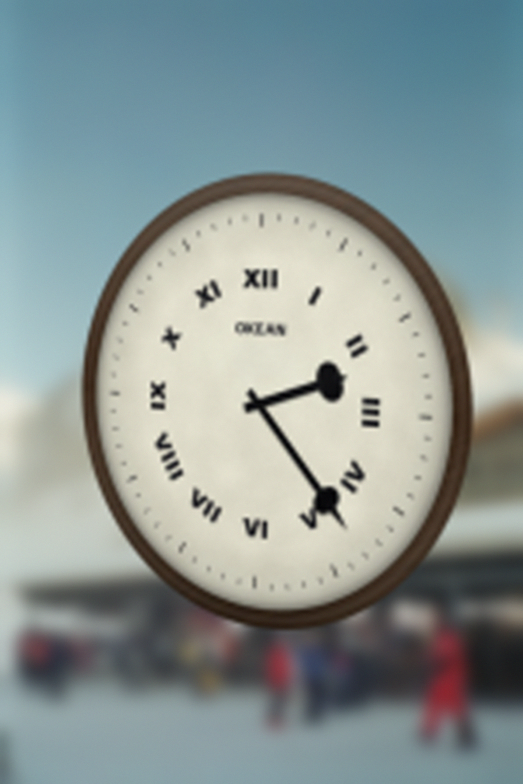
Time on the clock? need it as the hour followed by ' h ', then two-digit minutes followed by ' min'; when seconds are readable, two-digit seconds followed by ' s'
2 h 23 min
